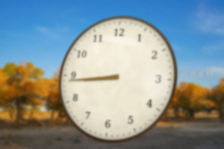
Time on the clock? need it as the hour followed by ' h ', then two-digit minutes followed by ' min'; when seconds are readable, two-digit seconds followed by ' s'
8 h 44 min
